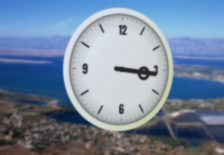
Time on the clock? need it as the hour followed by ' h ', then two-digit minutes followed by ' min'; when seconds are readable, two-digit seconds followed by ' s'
3 h 16 min
